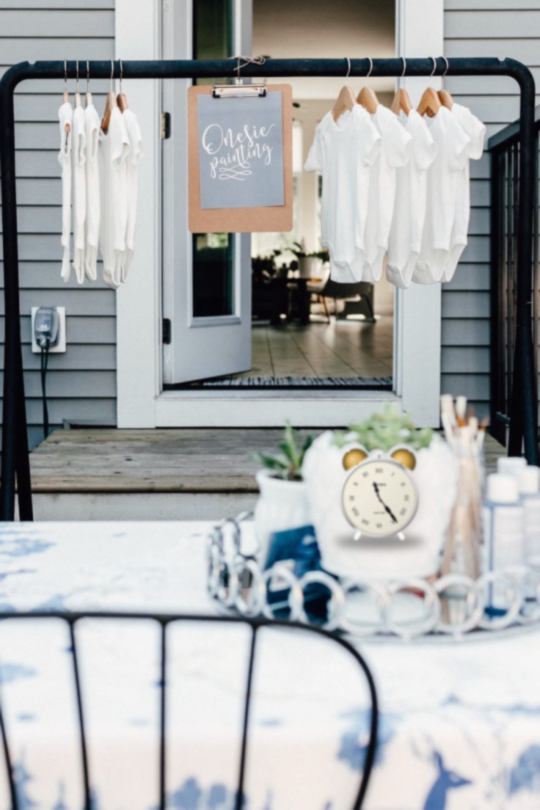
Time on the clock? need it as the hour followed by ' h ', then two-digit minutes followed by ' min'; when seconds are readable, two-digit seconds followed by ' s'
11 h 24 min
